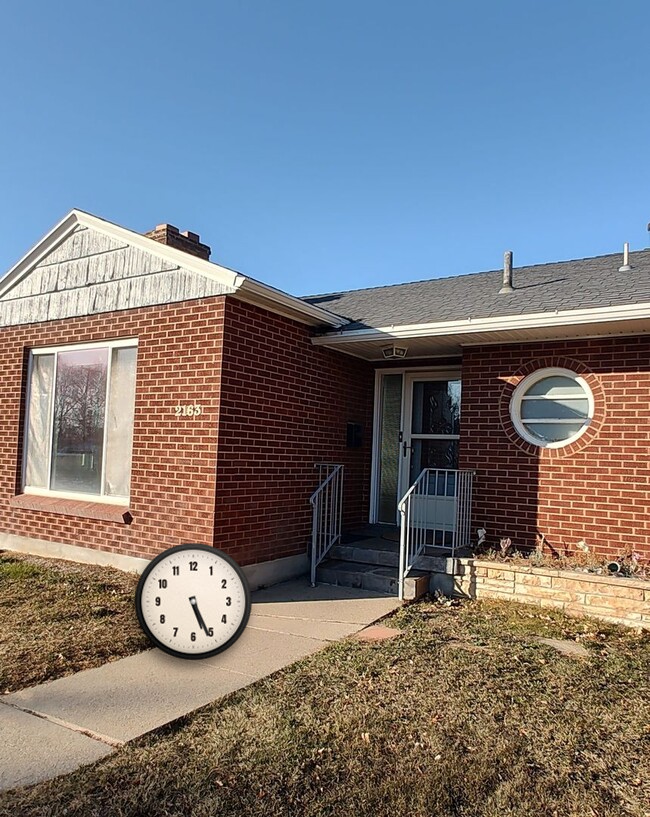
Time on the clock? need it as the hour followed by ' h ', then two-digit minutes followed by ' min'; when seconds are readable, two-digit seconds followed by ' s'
5 h 26 min
